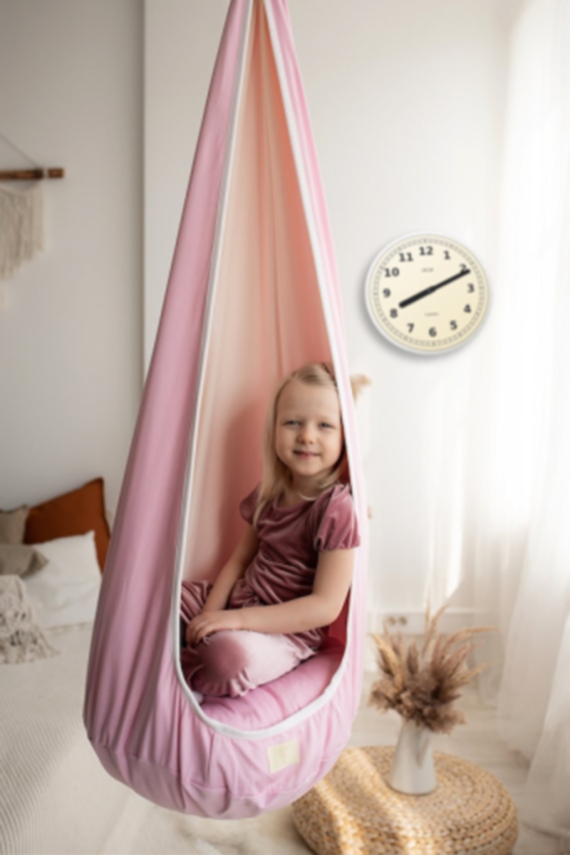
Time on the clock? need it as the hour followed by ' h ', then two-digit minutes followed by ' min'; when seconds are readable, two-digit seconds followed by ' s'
8 h 11 min
